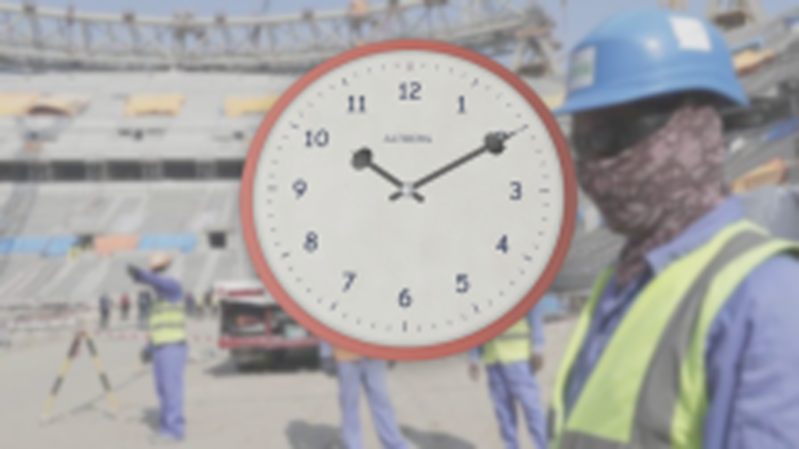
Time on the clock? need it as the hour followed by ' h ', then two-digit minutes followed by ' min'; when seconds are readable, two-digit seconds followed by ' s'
10 h 10 min
